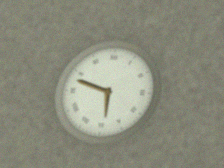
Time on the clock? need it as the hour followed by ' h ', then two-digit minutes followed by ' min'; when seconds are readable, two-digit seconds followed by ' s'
5 h 48 min
